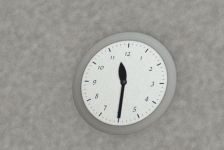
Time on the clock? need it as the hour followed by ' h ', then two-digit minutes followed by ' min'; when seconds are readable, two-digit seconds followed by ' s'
11 h 30 min
